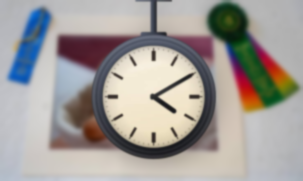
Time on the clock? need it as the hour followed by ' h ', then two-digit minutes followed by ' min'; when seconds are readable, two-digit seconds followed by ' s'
4 h 10 min
